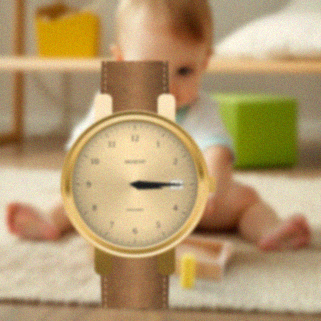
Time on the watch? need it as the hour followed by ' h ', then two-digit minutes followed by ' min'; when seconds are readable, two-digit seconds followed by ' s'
3 h 15 min
